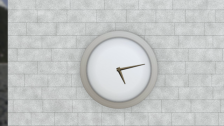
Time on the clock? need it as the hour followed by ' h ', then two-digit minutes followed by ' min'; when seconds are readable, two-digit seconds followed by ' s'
5 h 13 min
